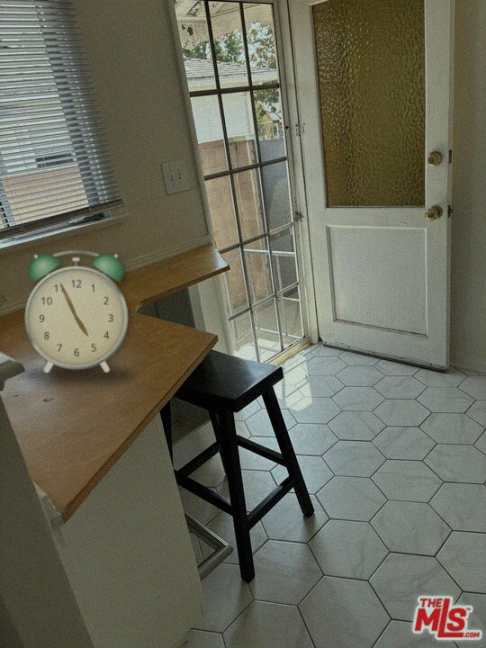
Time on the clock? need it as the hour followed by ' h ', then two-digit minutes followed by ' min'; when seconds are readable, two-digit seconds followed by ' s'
4 h 56 min
